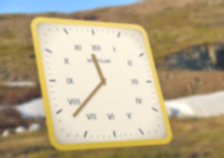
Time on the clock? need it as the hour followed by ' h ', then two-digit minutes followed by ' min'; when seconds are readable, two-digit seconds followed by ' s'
11 h 38 min
